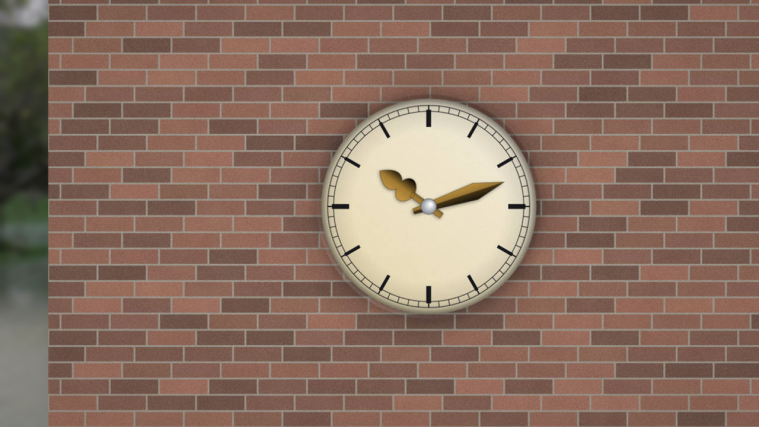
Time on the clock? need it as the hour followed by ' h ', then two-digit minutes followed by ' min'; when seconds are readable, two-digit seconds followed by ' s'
10 h 12 min
